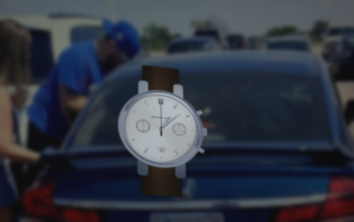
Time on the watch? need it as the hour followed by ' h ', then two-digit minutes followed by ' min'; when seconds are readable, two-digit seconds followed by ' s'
1 h 08 min
